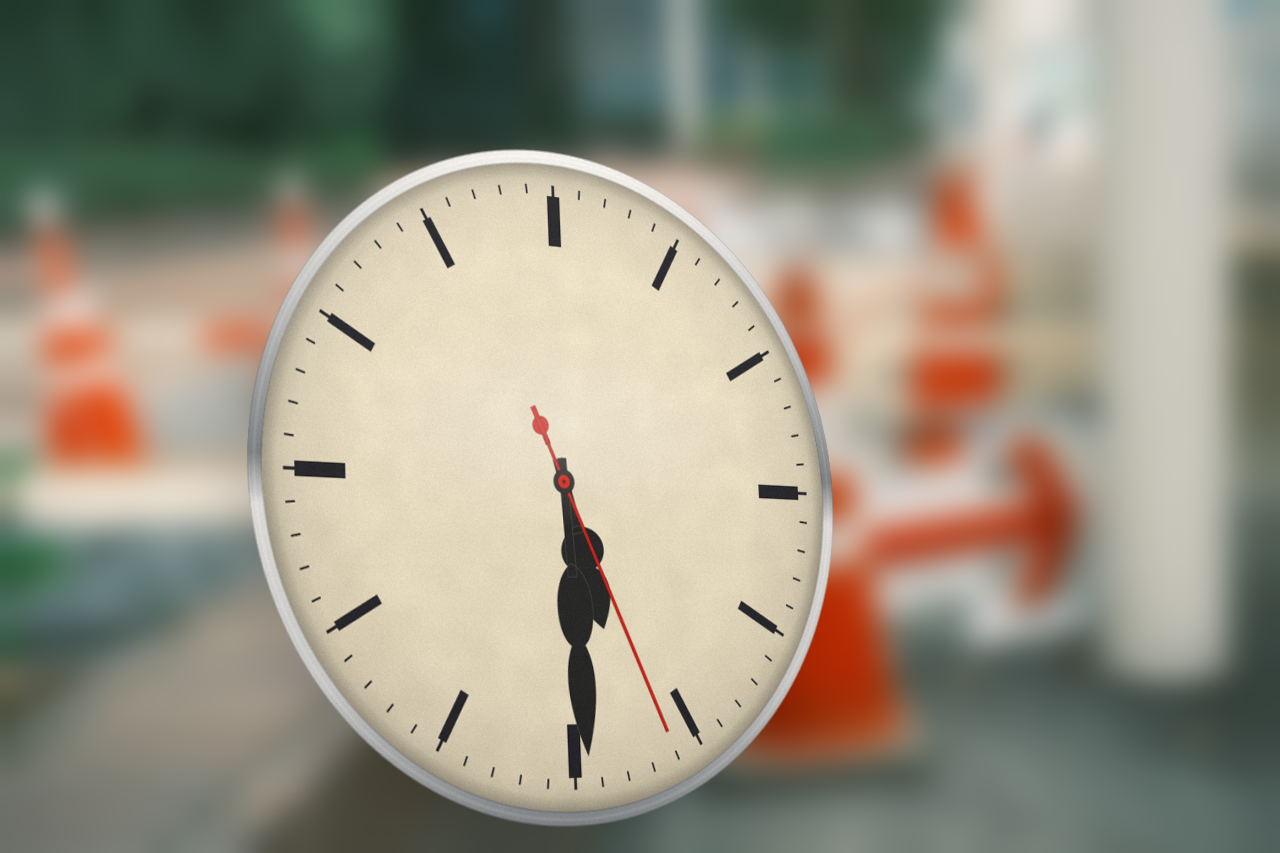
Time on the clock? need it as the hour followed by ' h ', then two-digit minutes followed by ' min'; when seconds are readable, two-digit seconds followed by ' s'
5 h 29 min 26 s
